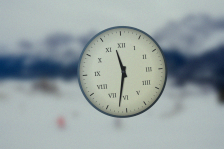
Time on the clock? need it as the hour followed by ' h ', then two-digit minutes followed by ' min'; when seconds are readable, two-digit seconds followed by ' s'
11 h 32 min
